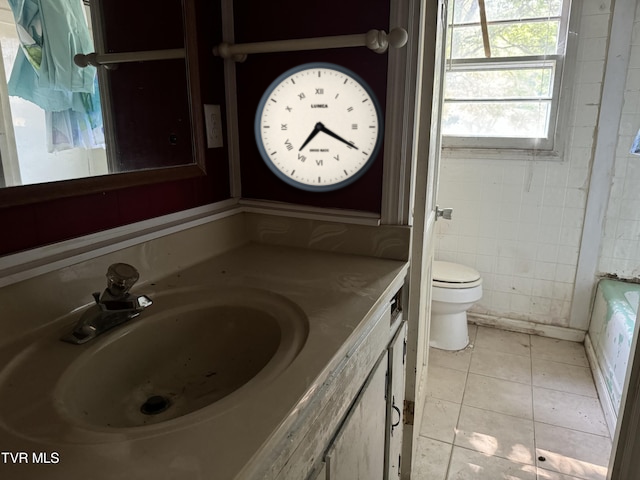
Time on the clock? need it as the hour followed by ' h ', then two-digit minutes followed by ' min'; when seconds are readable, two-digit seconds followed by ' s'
7 h 20 min
